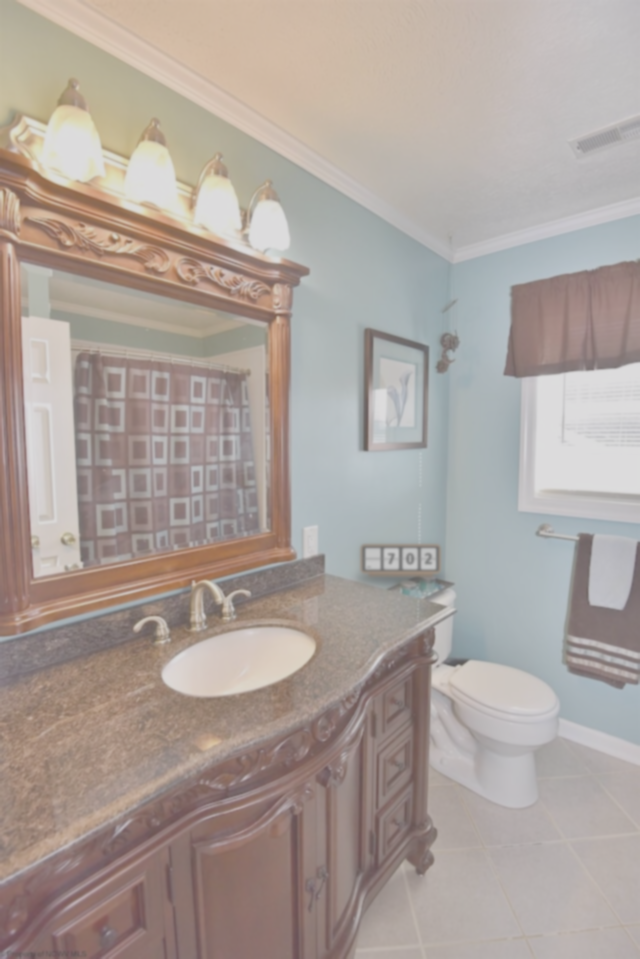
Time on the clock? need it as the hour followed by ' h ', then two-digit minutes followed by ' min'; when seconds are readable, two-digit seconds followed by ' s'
7 h 02 min
